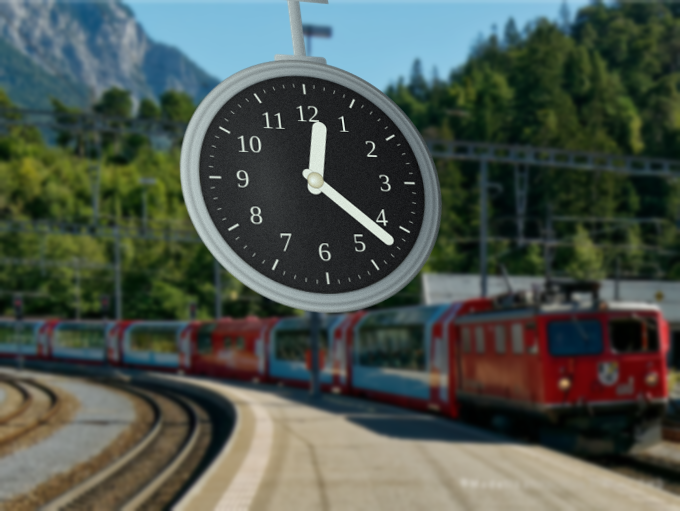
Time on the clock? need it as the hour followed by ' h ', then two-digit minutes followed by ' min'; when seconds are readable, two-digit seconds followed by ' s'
12 h 22 min
